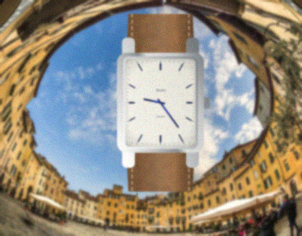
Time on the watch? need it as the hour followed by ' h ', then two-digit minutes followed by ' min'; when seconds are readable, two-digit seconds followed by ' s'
9 h 24 min
